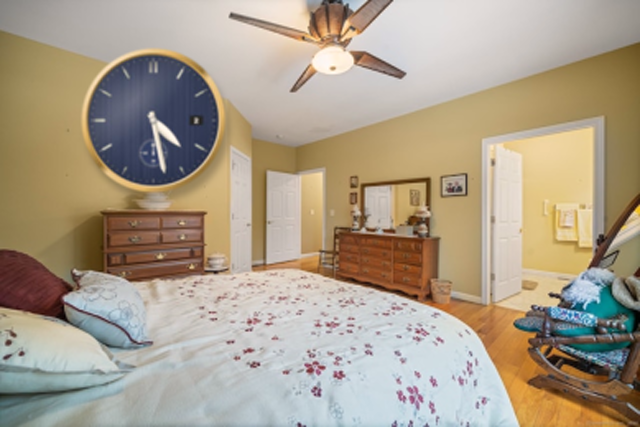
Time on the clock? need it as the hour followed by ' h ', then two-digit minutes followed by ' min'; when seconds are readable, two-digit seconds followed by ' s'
4 h 28 min
